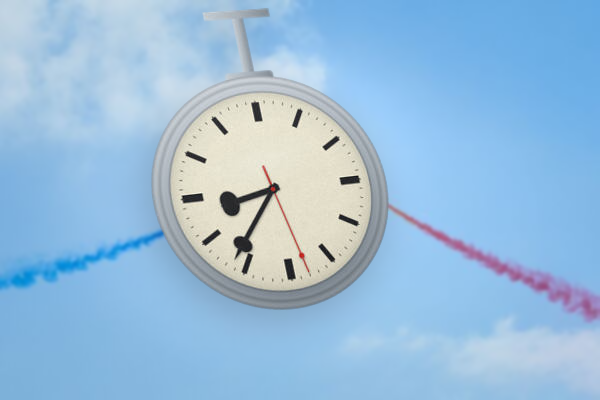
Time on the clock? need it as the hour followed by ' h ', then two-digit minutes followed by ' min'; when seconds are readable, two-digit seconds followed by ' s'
8 h 36 min 28 s
